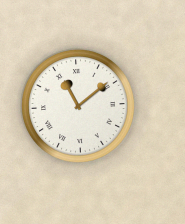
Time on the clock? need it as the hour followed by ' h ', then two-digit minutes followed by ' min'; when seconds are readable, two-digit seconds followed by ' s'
11 h 09 min
